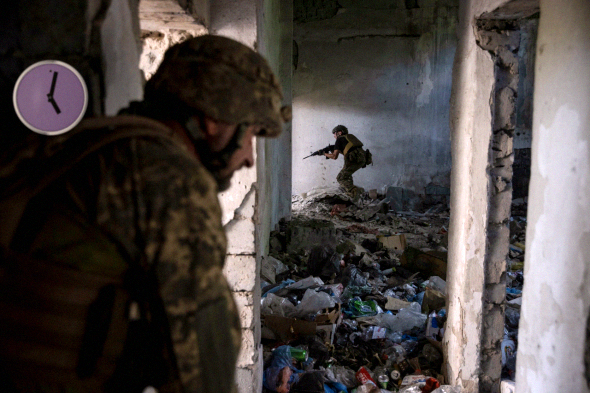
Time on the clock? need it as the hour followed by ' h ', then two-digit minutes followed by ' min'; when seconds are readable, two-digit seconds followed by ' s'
5 h 02 min
